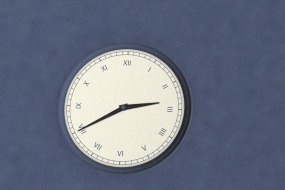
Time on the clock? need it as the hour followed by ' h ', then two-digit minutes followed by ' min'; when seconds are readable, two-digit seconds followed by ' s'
2 h 40 min
